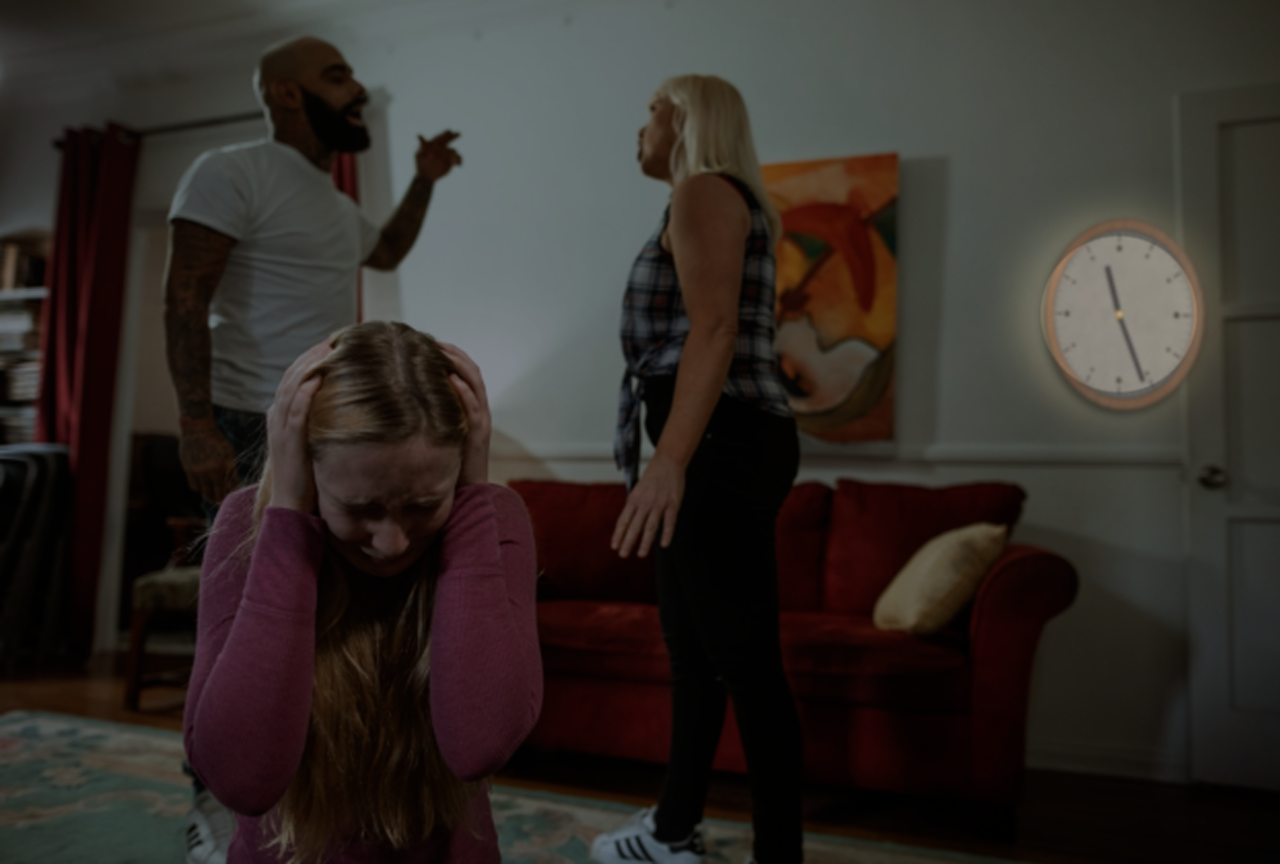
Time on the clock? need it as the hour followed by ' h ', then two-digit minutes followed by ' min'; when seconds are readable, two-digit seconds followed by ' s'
11 h 26 min
